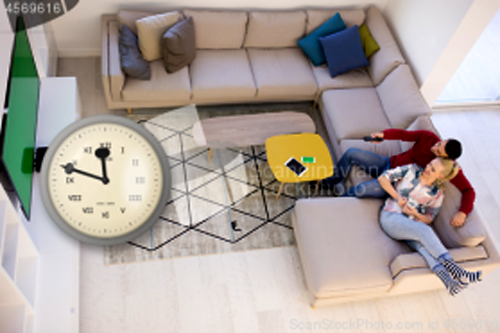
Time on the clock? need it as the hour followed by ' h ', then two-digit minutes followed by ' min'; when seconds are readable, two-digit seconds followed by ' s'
11 h 48 min
